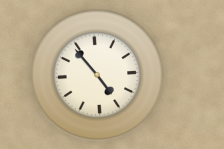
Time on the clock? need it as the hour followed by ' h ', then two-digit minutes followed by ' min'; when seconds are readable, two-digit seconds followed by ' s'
4 h 54 min
